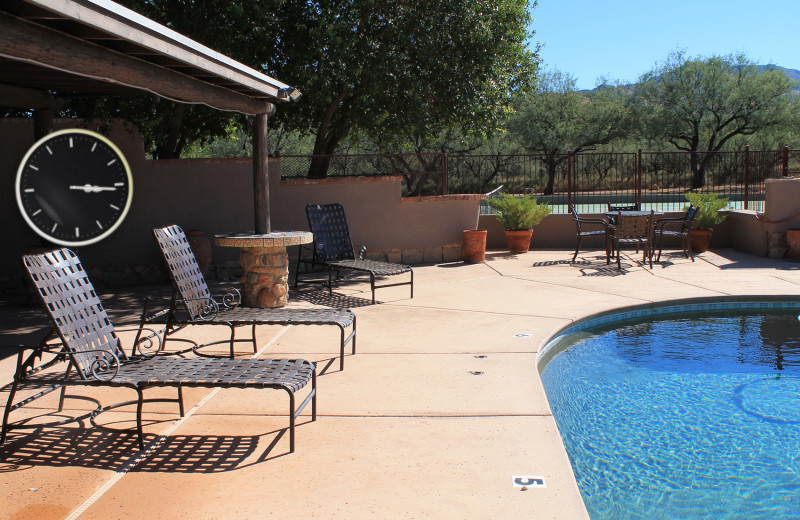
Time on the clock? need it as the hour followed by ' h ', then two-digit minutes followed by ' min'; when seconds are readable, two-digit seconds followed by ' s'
3 h 16 min
